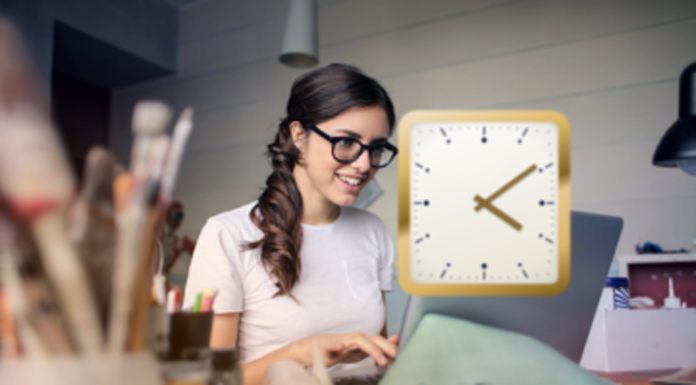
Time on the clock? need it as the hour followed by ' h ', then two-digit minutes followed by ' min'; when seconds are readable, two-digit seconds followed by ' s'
4 h 09 min
